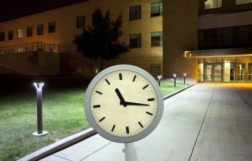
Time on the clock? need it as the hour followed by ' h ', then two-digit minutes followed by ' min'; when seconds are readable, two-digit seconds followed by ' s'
11 h 17 min
